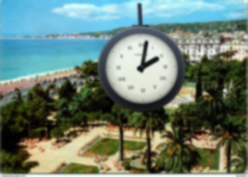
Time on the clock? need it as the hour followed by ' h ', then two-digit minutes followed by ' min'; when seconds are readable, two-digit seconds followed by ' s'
2 h 02 min
